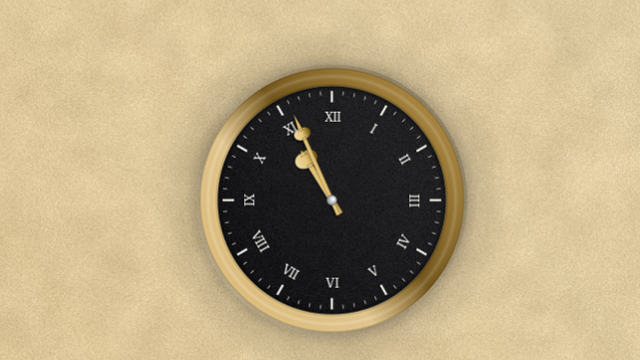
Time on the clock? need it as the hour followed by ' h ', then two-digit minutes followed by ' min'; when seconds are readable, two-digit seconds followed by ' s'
10 h 56 min
